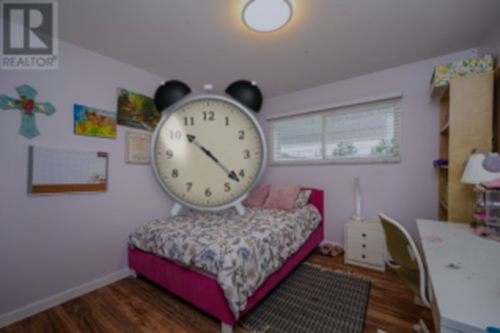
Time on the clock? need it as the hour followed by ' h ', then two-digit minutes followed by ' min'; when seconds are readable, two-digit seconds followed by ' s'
10 h 22 min
